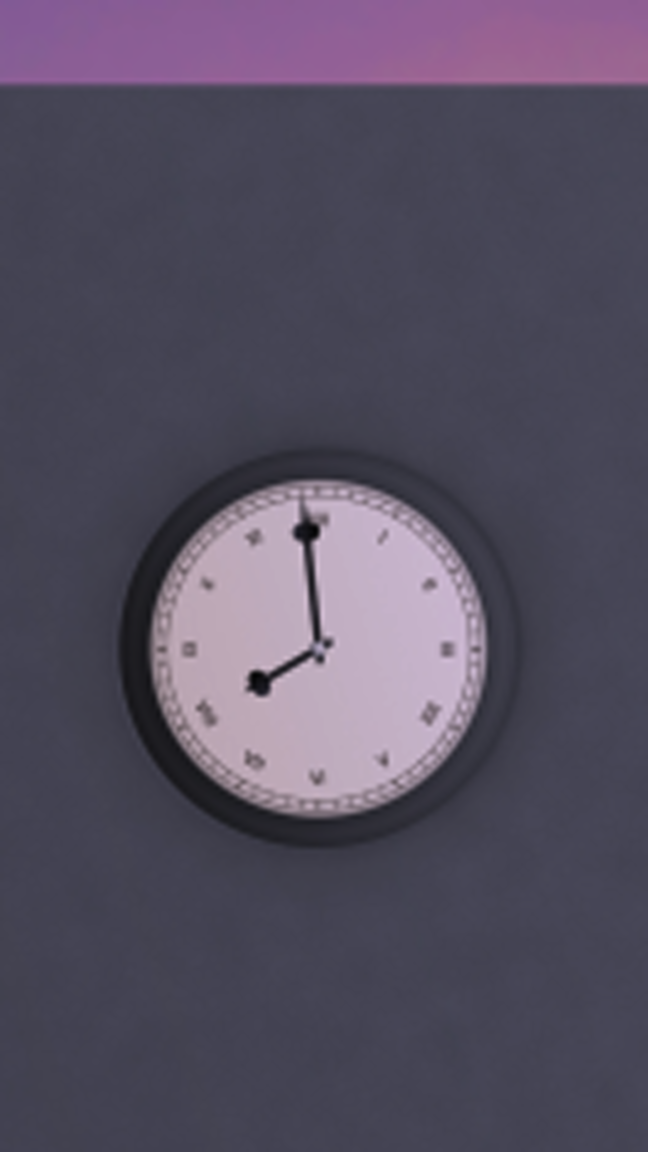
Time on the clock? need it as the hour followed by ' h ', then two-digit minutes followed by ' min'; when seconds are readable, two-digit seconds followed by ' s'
7 h 59 min
